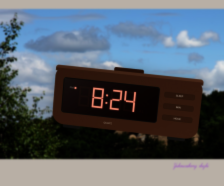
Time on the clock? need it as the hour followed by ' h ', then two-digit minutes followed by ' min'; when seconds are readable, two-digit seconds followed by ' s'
8 h 24 min
